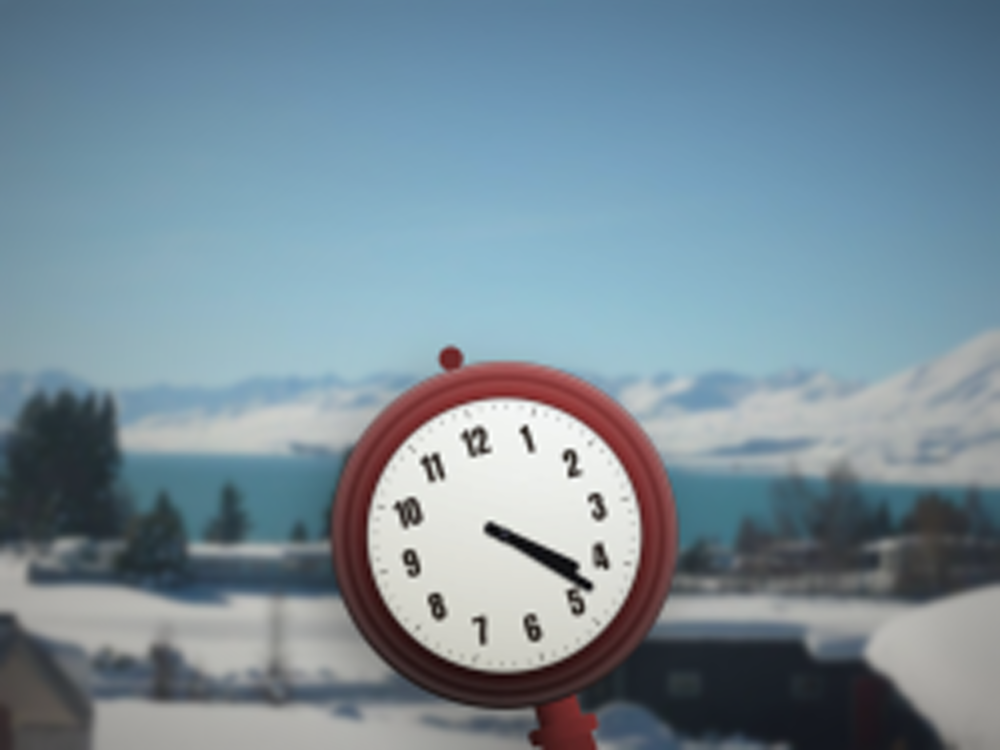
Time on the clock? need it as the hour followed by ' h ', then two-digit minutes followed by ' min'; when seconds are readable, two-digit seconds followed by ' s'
4 h 23 min
